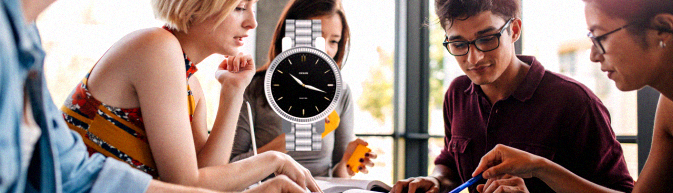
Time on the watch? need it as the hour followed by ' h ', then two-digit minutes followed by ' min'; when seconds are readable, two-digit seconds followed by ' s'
10 h 18 min
